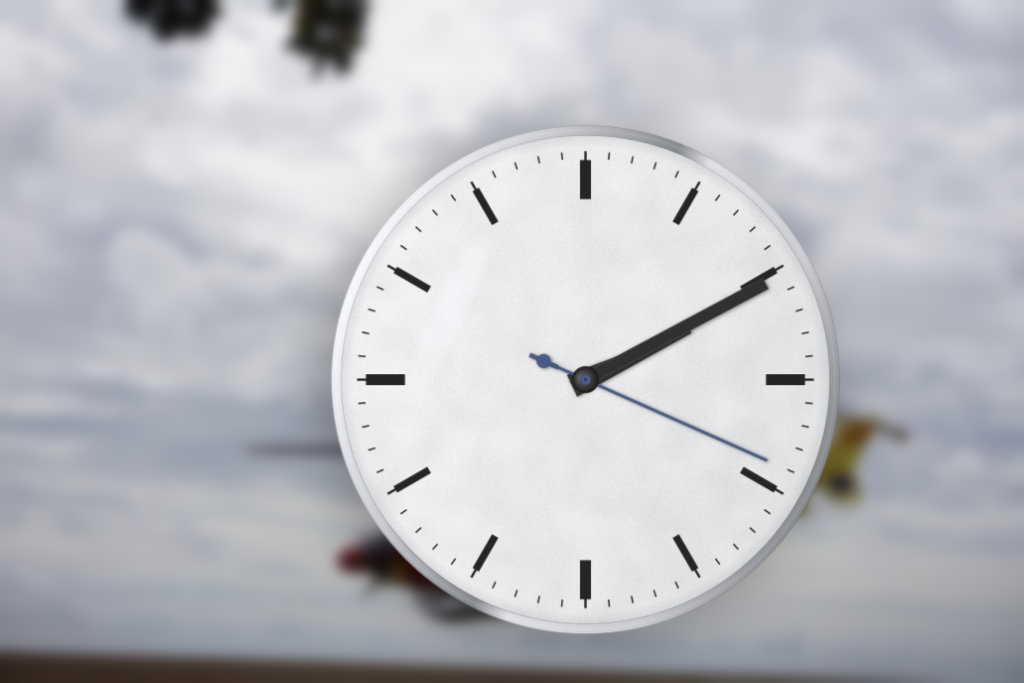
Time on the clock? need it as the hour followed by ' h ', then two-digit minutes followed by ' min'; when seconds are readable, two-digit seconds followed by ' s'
2 h 10 min 19 s
